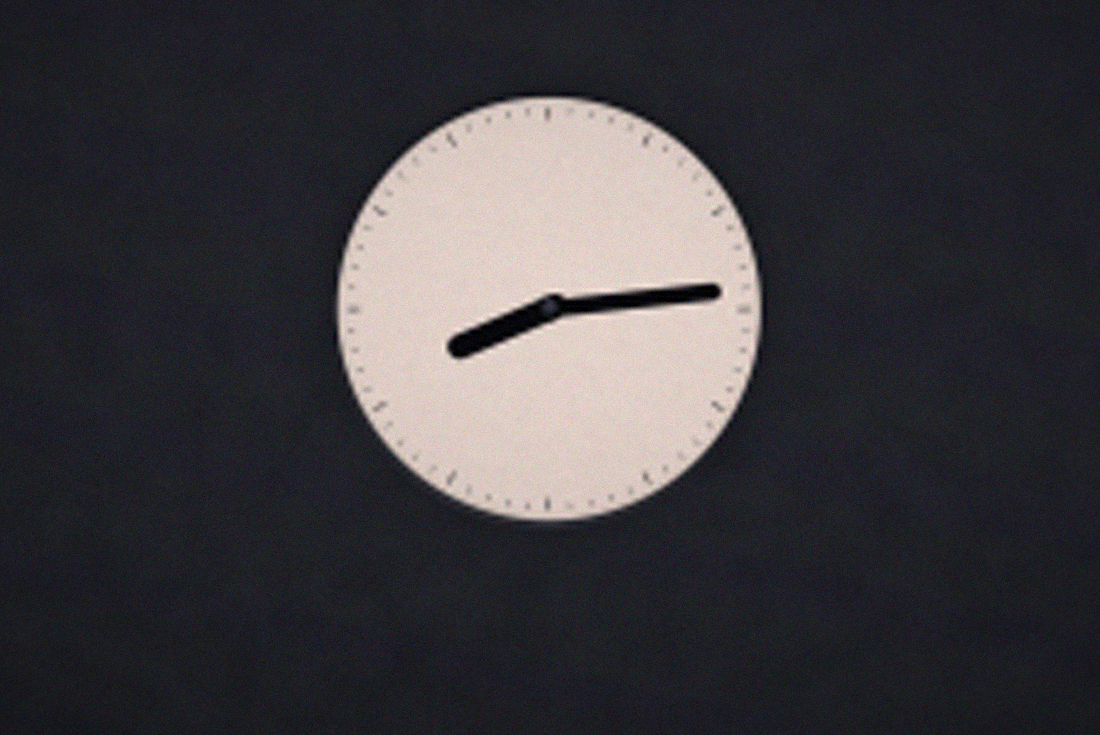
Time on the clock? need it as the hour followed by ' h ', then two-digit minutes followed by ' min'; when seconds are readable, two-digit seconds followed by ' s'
8 h 14 min
